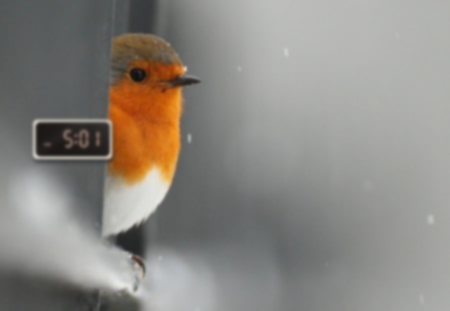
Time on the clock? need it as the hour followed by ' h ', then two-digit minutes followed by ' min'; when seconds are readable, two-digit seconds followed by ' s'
5 h 01 min
